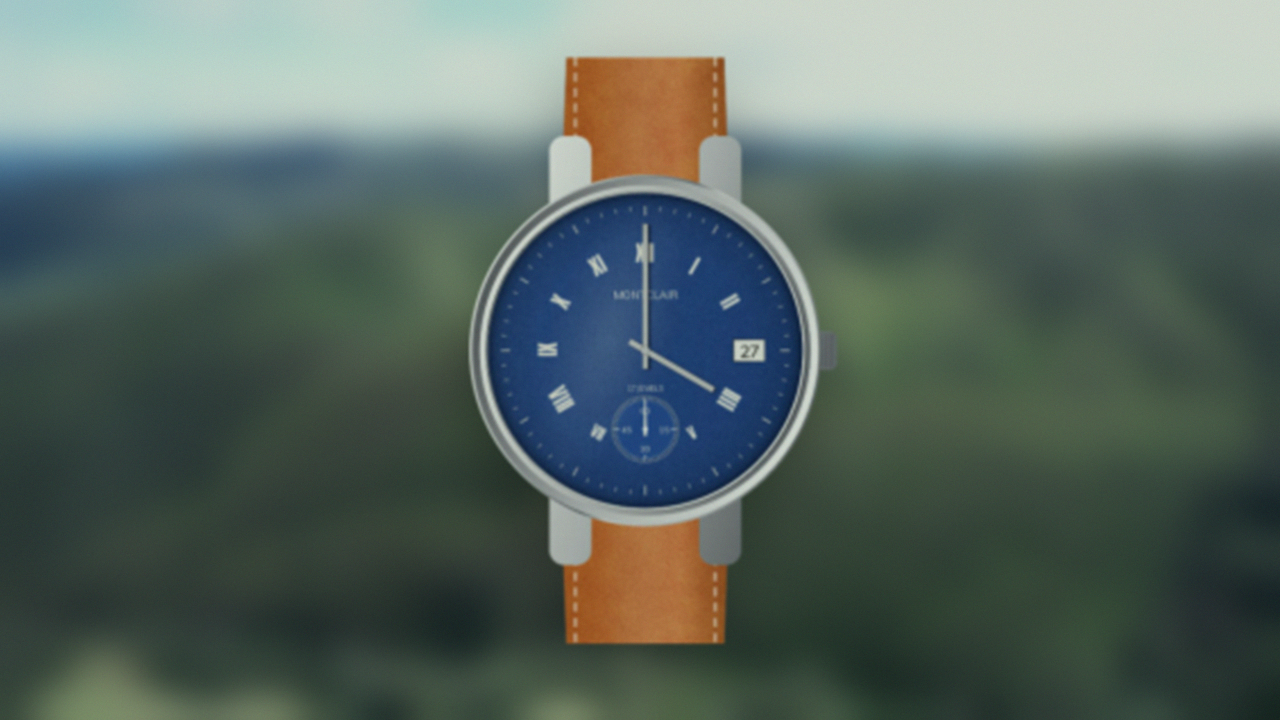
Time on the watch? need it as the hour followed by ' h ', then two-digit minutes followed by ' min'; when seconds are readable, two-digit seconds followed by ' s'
4 h 00 min
